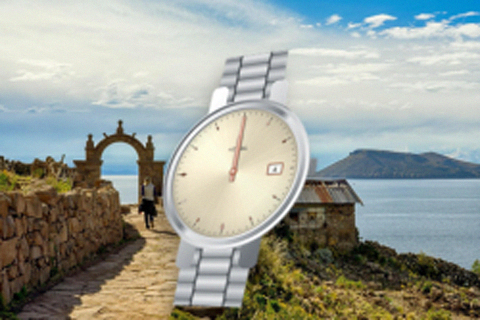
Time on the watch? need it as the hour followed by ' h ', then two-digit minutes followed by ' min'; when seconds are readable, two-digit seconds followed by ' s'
12 h 00 min
